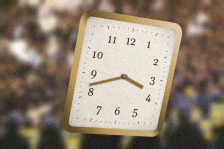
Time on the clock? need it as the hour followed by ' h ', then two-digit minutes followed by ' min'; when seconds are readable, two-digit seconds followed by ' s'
3 h 42 min
